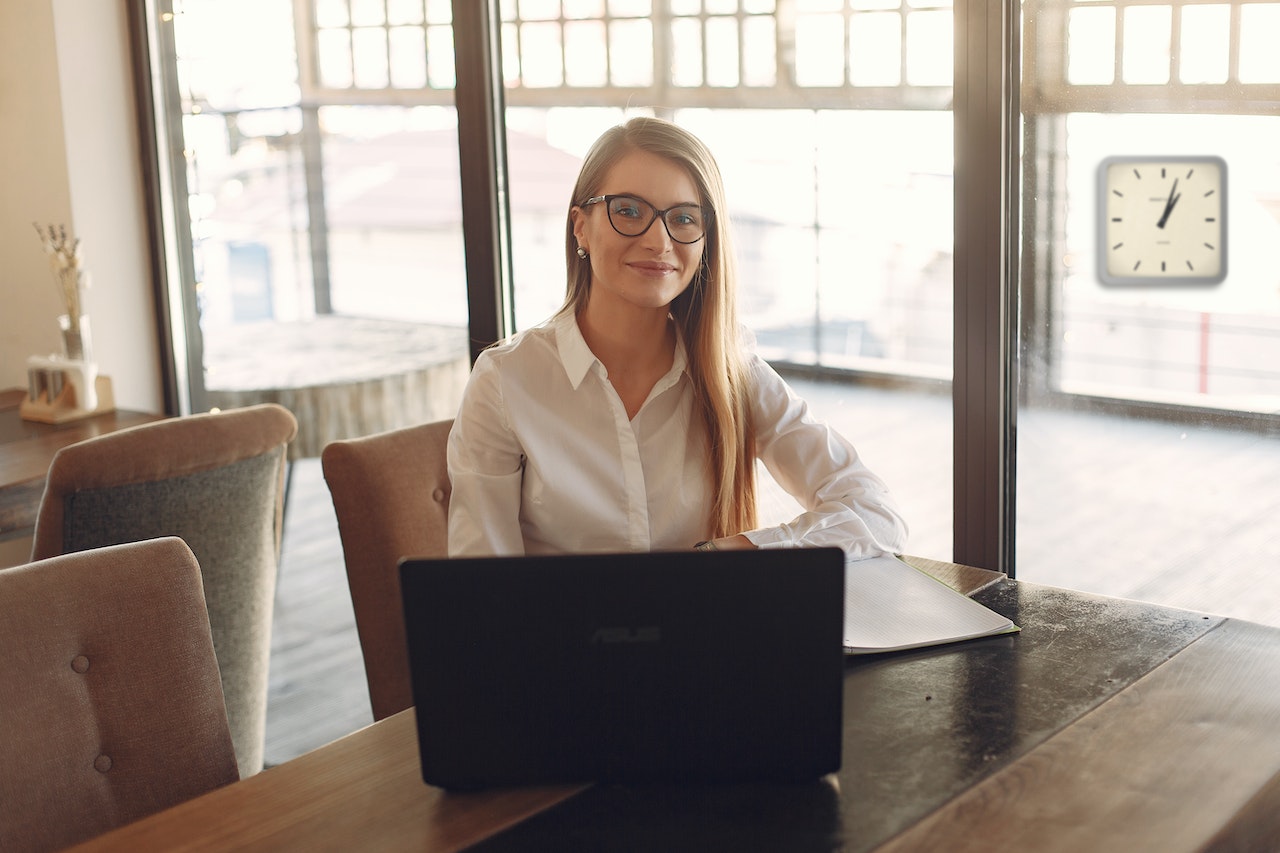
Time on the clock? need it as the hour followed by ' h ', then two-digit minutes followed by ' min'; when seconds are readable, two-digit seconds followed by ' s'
1 h 03 min
